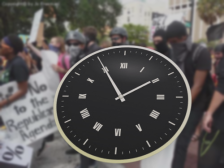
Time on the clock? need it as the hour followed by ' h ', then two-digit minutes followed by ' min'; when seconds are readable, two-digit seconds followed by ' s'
1 h 55 min
